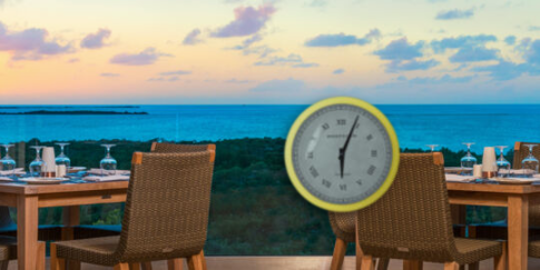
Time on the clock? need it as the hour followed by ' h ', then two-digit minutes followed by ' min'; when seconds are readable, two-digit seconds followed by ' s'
6 h 04 min
